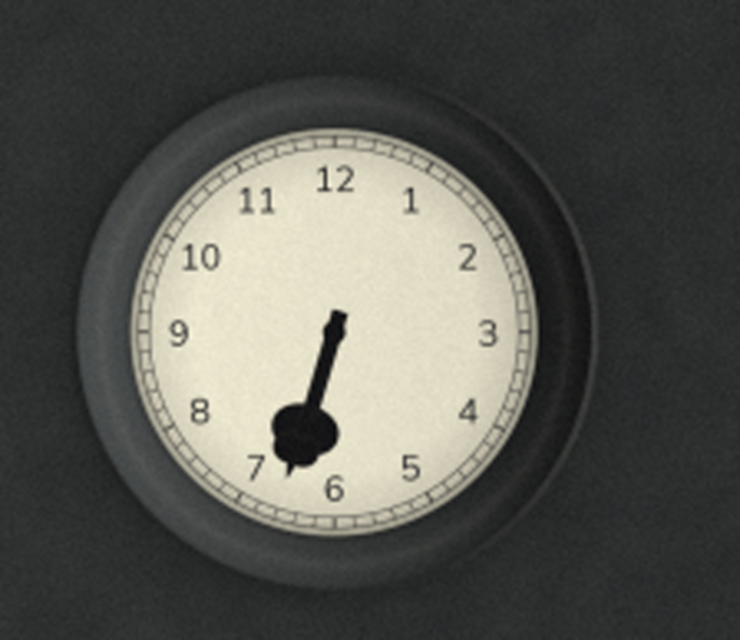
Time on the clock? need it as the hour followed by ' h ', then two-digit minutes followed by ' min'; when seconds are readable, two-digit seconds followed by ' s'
6 h 33 min
